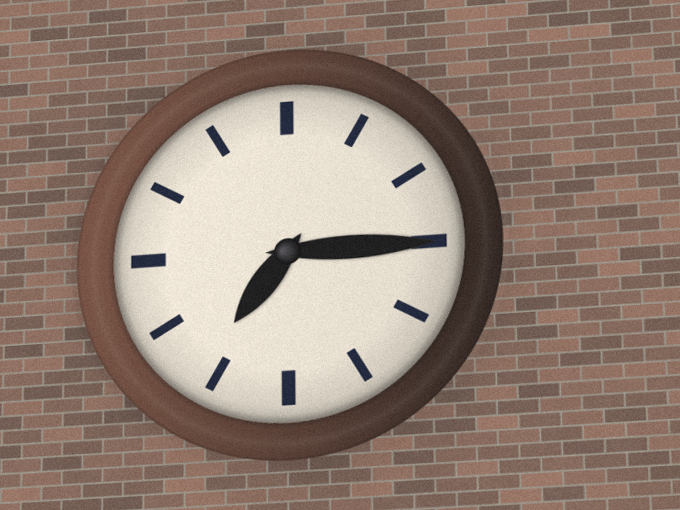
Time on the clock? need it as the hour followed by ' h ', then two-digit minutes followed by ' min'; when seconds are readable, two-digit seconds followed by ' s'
7 h 15 min
